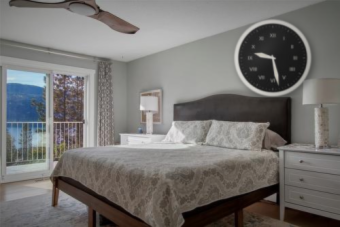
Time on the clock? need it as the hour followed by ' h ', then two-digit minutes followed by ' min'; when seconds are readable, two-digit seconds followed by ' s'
9 h 28 min
